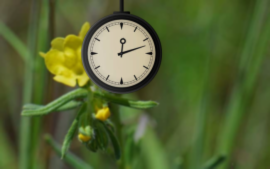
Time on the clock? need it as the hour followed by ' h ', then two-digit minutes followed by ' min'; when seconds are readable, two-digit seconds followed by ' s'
12 h 12 min
